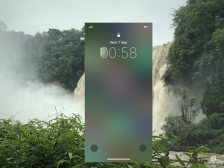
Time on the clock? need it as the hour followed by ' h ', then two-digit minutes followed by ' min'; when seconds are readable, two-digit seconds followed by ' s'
0 h 58 min
